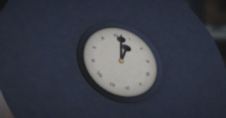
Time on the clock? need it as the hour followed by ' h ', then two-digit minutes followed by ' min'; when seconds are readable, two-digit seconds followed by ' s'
1 h 02 min
